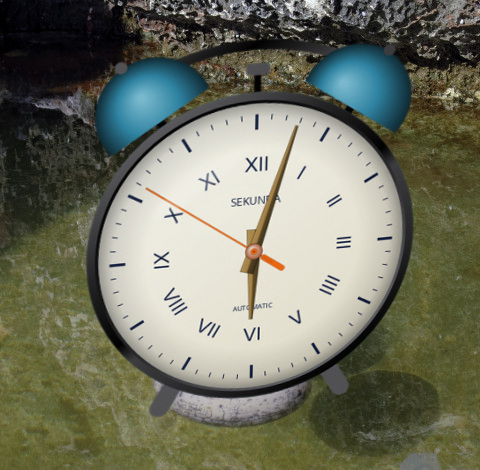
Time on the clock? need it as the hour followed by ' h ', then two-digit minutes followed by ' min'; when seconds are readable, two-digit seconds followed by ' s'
6 h 02 min 51 s
